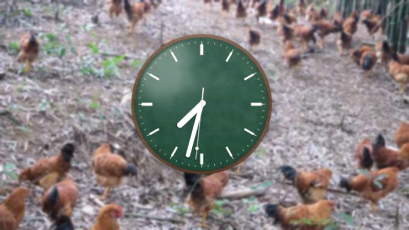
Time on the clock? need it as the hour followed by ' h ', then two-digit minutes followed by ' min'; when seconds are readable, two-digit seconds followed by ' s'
7 h 32 min 31 s
